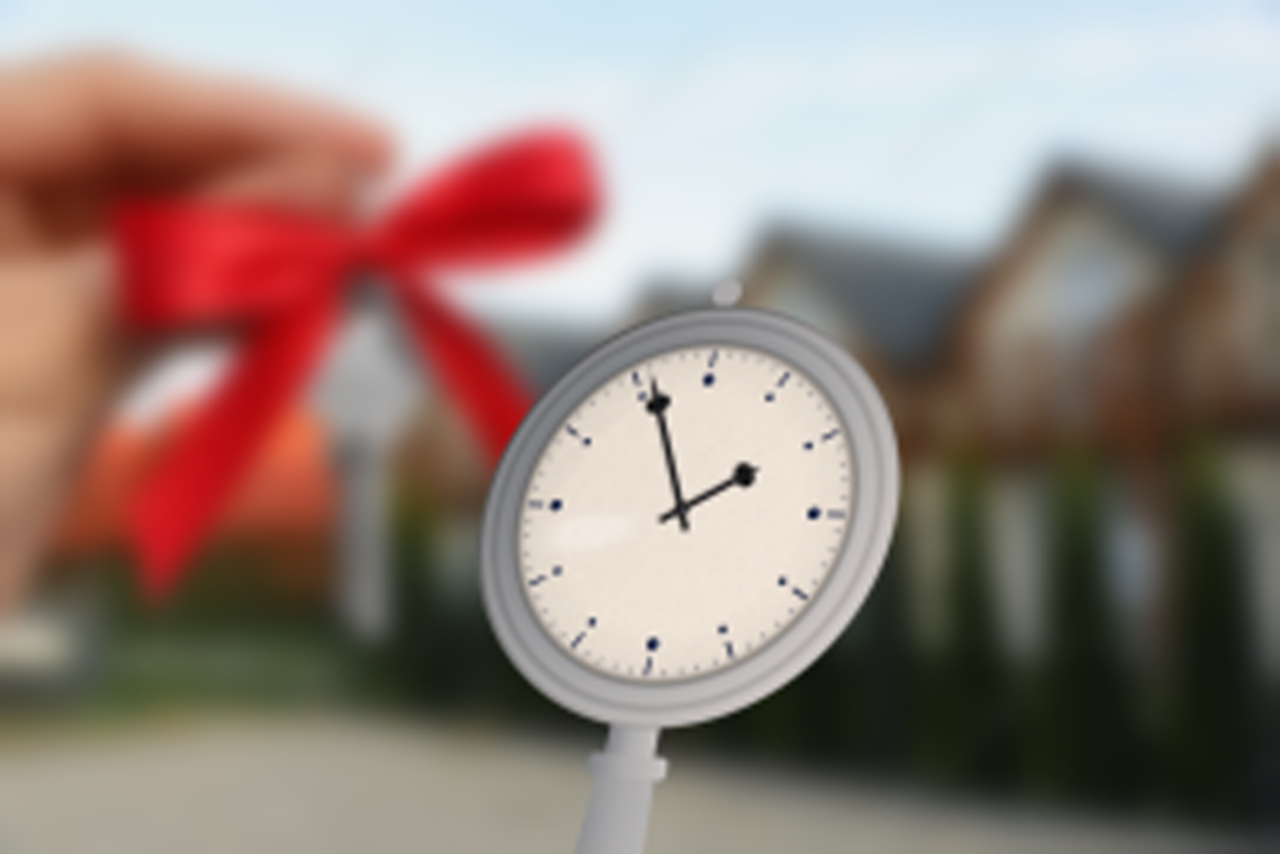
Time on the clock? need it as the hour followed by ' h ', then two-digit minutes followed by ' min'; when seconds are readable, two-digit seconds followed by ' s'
1 h 56 min
